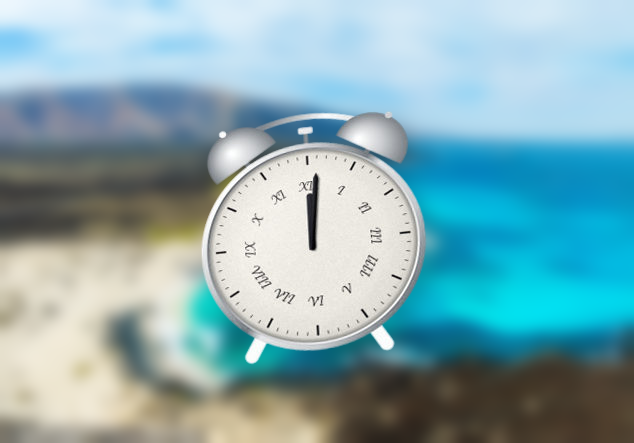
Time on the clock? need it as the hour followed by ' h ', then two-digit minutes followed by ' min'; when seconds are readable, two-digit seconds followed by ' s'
12 h 01 min
